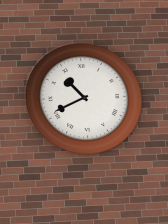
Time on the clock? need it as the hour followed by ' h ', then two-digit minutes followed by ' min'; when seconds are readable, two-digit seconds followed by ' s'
10 h 41 min
